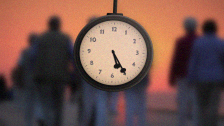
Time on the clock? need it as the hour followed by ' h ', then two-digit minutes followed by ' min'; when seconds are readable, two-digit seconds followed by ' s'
5 h 25 min
